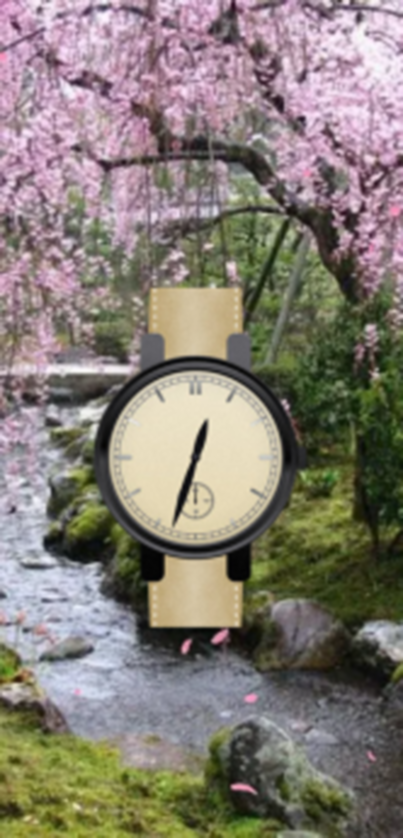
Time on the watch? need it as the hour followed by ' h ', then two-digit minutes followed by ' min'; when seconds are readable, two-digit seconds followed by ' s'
12 h 33 min
